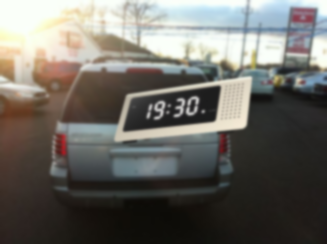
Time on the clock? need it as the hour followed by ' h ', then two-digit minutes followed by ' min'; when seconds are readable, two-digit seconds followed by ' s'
19 h 30 min
